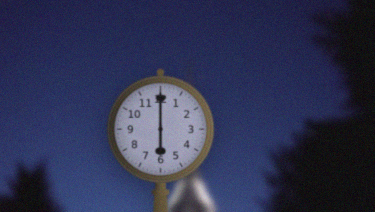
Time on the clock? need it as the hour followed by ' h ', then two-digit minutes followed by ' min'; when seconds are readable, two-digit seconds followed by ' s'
6 h 00 min
